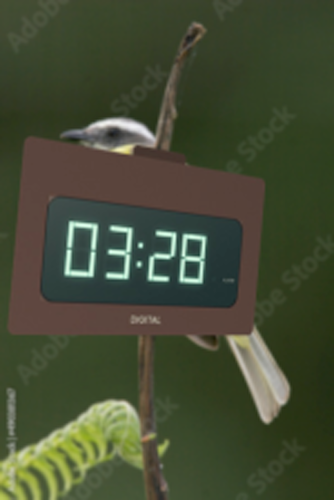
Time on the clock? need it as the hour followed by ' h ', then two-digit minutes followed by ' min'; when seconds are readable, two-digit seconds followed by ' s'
3 h 28 min
